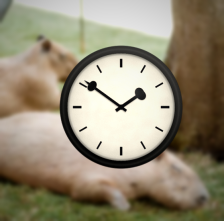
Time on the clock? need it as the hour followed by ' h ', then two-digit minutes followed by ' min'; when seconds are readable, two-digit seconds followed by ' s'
1 h 51 min
